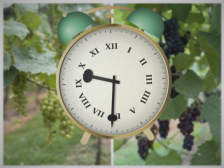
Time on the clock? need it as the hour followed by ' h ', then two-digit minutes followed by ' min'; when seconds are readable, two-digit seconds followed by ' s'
9 h 31 min
